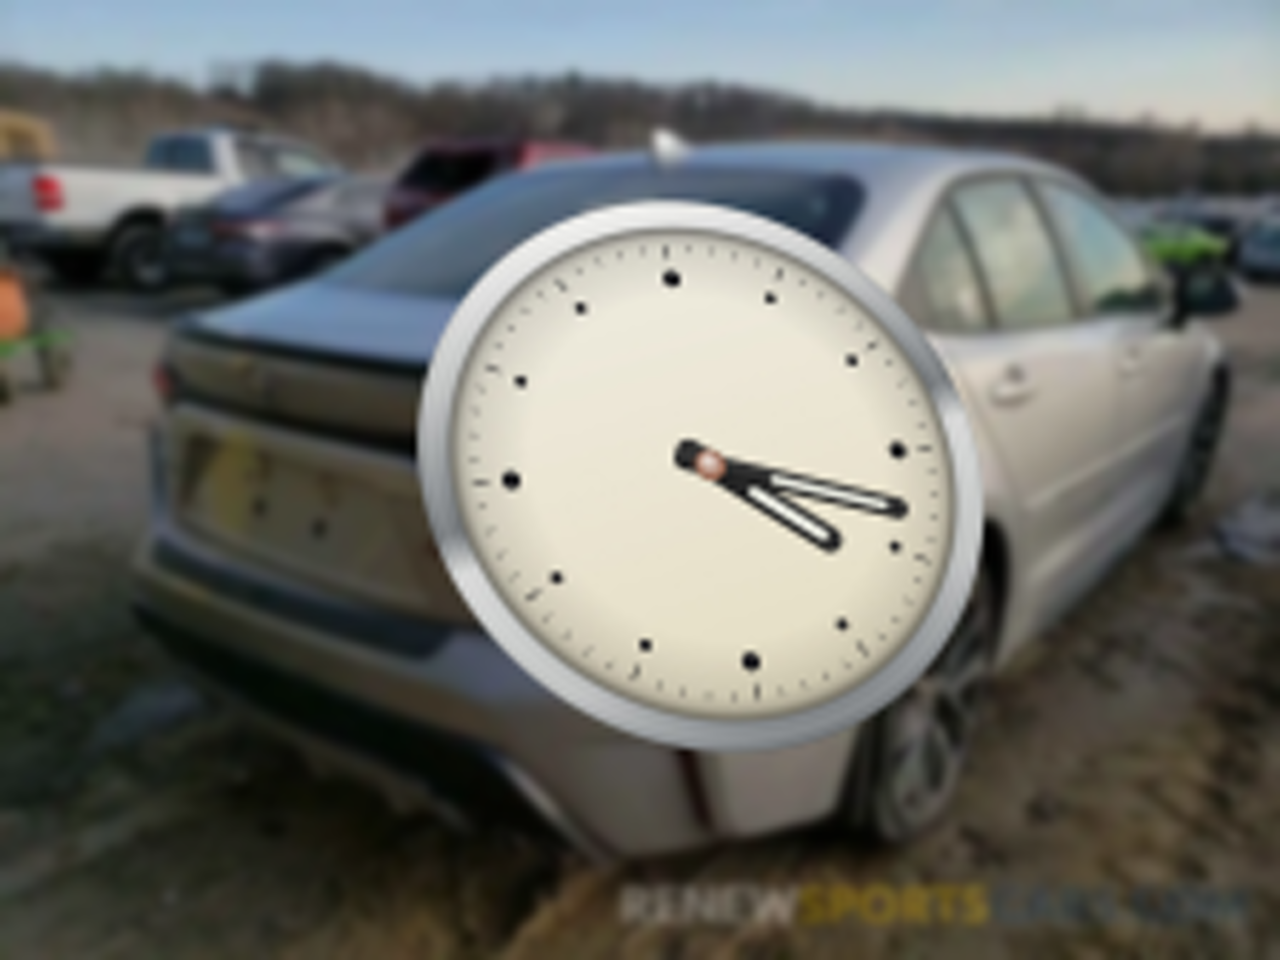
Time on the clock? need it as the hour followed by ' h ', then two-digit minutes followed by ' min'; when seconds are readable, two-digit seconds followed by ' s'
4 h 18 min
